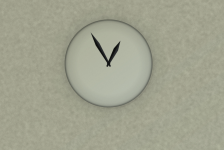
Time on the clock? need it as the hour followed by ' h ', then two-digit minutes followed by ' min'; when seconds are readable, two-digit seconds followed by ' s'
12 h 55 min
